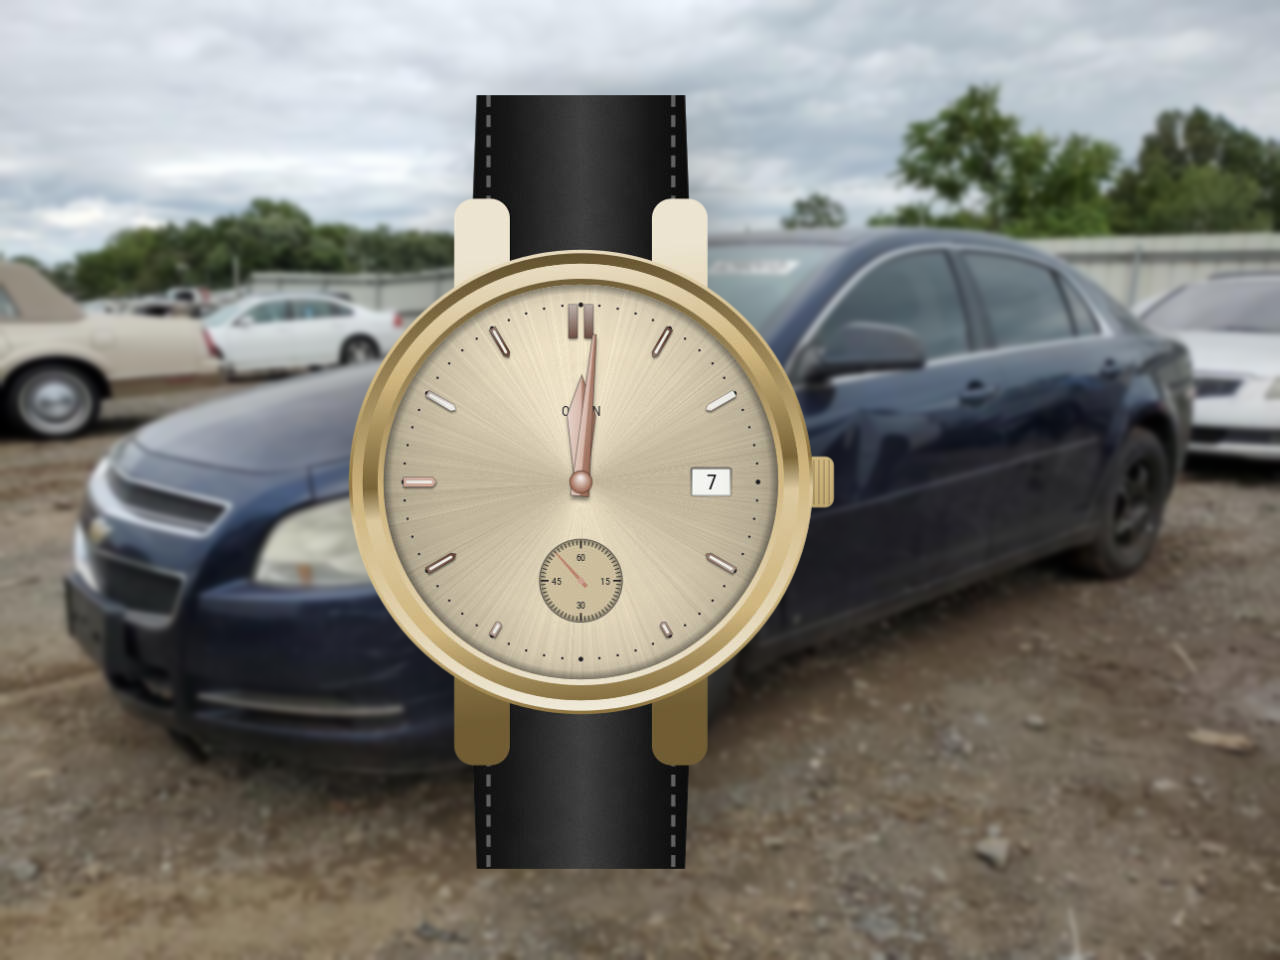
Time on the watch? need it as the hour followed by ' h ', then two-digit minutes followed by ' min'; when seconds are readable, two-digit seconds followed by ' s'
12 h 00 min 53 s
